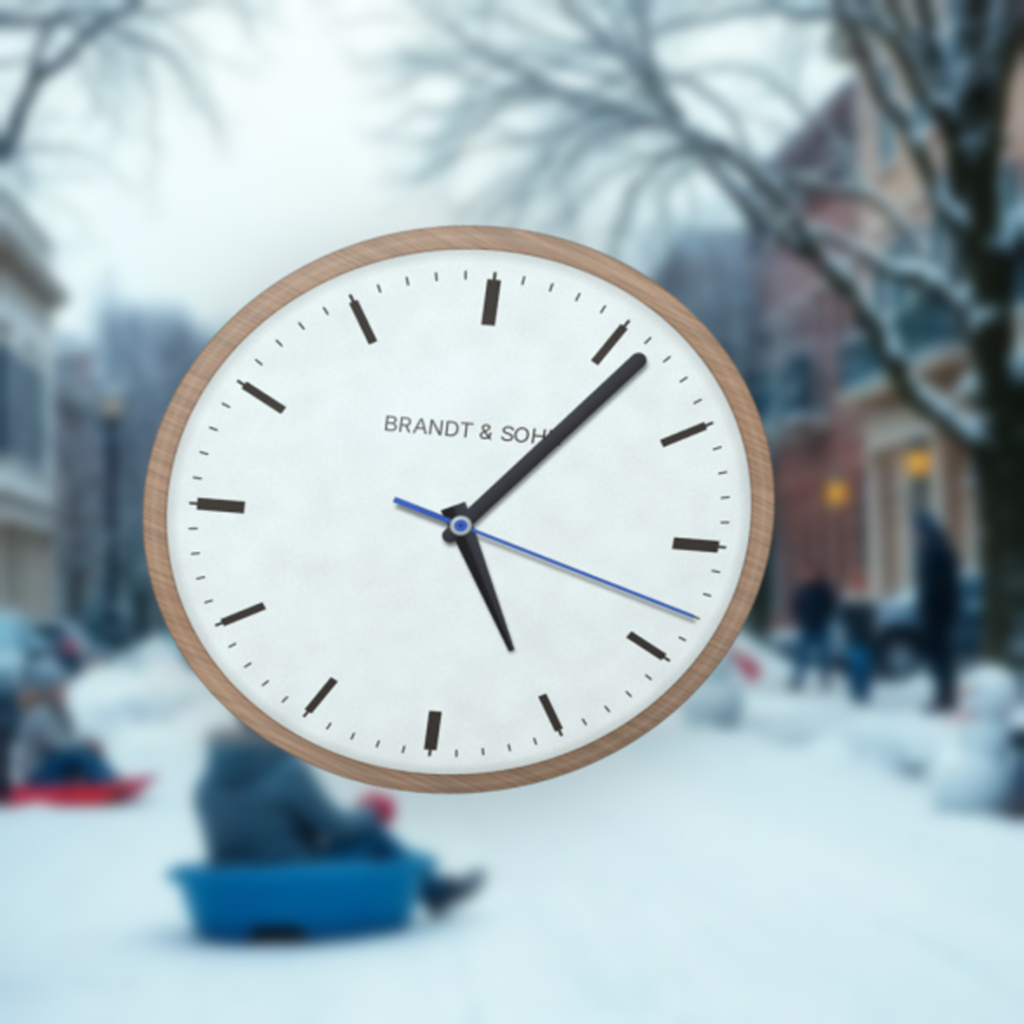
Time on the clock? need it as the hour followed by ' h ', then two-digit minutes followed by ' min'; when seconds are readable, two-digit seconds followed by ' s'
5 h 06 min 18 s
